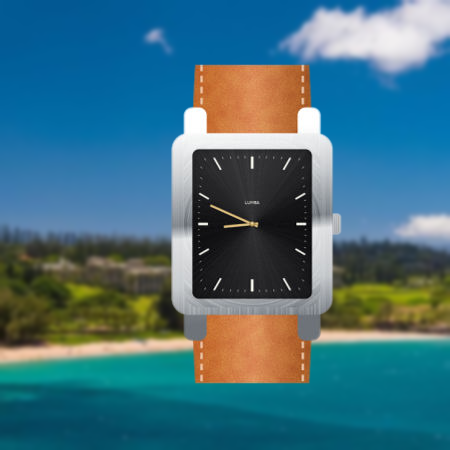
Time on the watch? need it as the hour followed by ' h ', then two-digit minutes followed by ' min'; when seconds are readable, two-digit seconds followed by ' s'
8 h 49 min
